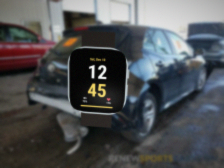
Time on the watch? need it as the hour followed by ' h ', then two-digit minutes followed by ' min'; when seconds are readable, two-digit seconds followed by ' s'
12 h 45 min
